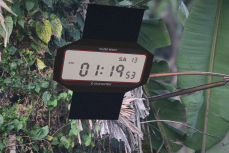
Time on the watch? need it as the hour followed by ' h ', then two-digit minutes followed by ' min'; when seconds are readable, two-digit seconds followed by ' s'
1 h 19 min 53 s
